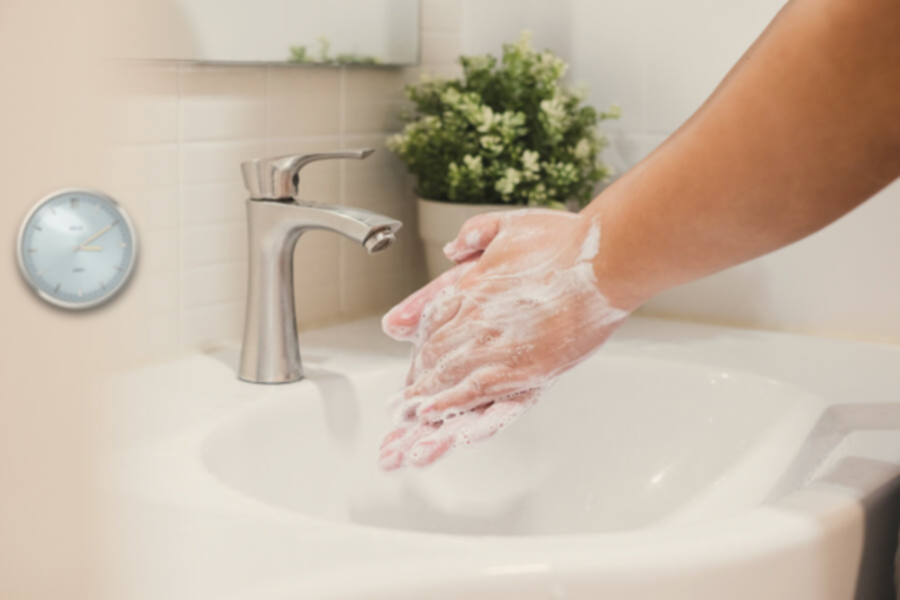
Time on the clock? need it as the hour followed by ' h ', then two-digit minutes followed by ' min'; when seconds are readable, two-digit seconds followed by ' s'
3 h 10 min
